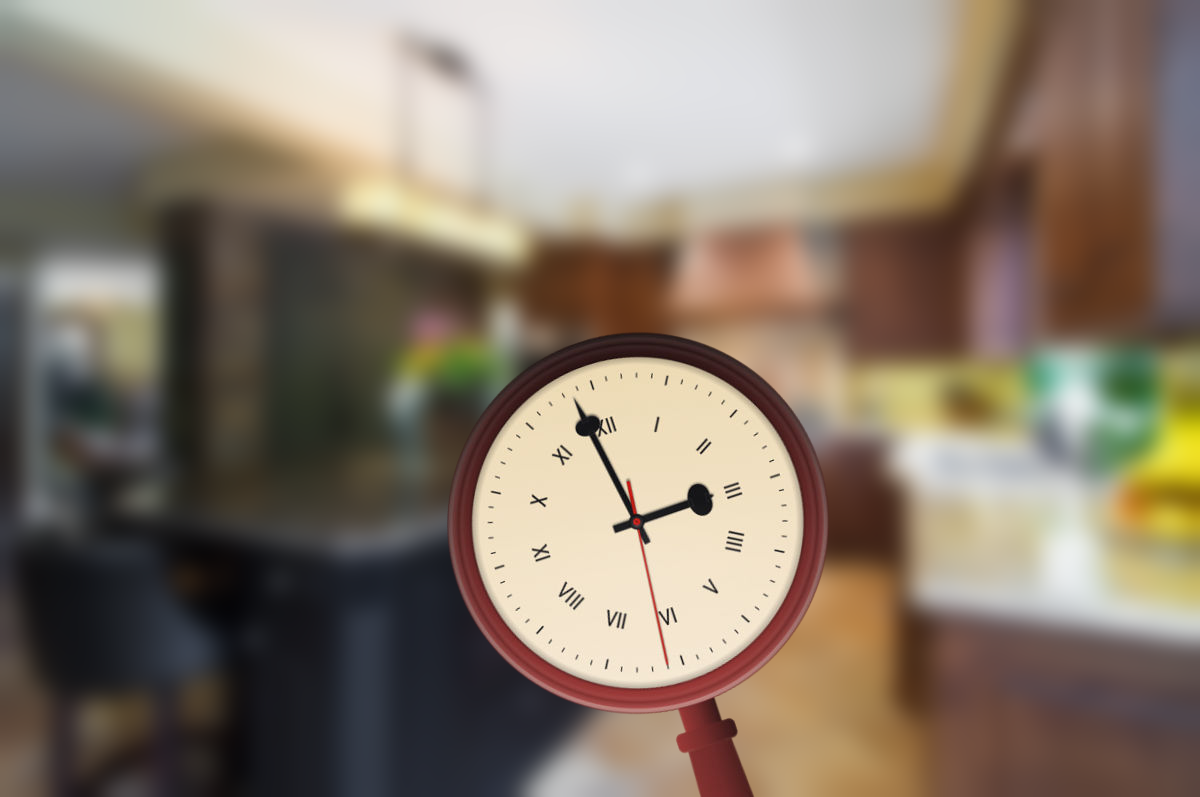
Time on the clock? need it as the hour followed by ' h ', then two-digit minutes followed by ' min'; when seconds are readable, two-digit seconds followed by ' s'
2 h 58 min 31 s
